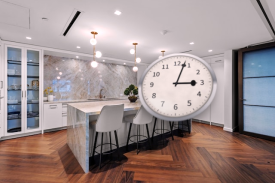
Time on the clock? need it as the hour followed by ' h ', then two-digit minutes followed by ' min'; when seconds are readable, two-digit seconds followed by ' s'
3 h 03 min
